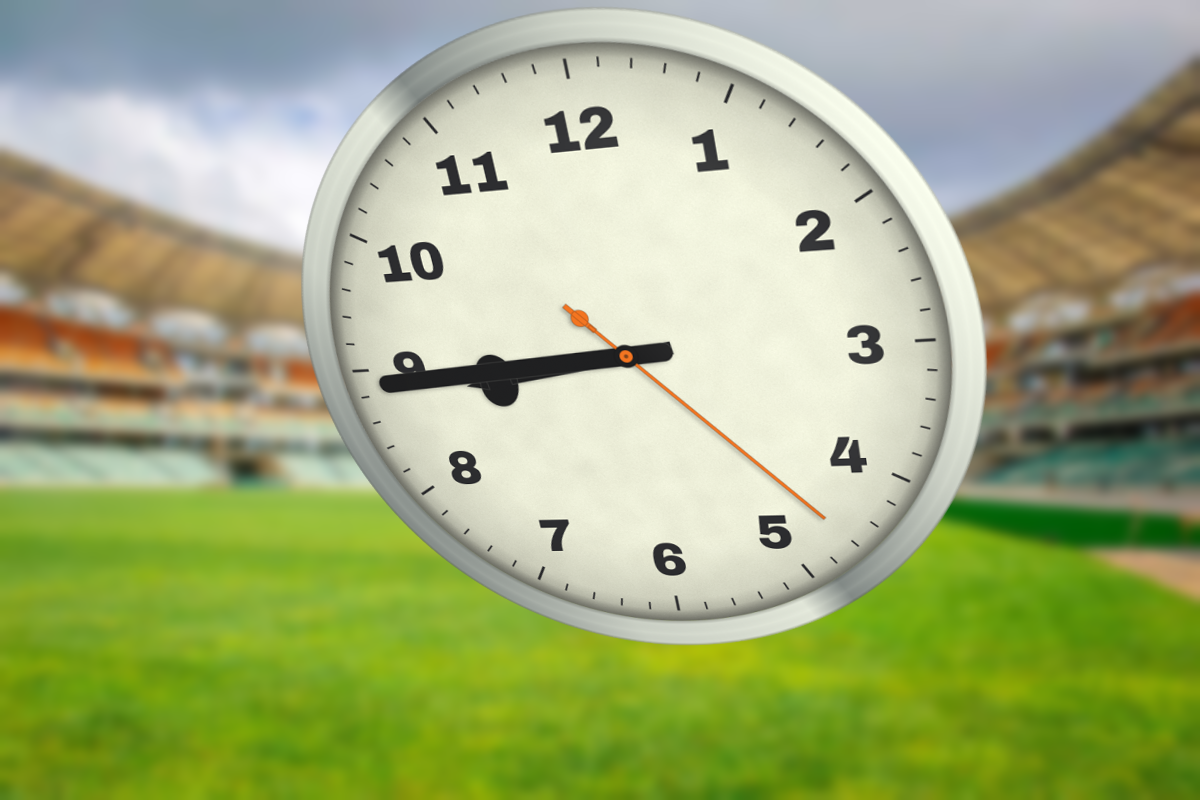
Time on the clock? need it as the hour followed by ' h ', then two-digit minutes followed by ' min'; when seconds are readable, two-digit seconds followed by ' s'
8 h 44 min 23 s
